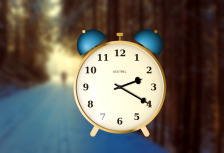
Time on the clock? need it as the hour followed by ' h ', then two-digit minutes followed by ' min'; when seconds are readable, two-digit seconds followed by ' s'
2 h 20 min
